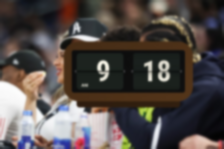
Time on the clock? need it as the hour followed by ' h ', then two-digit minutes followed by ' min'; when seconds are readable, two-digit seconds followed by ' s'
9 h 18 min
